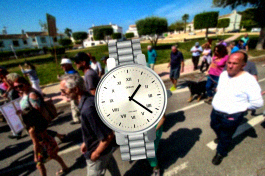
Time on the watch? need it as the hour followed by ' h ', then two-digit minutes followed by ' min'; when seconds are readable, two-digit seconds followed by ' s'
1 h 22 min
